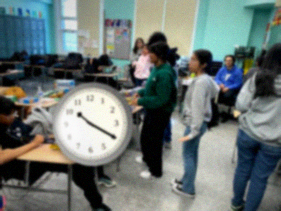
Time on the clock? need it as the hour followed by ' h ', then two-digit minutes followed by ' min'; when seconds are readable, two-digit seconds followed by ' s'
10 h 20 min
